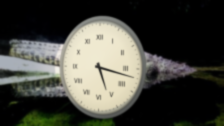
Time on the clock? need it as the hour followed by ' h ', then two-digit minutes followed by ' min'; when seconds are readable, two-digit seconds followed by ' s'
5 h 17 min
